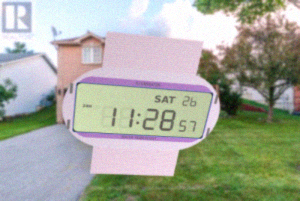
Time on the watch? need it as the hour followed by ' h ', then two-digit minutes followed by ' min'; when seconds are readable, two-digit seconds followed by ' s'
11 h 28 min 57 s
